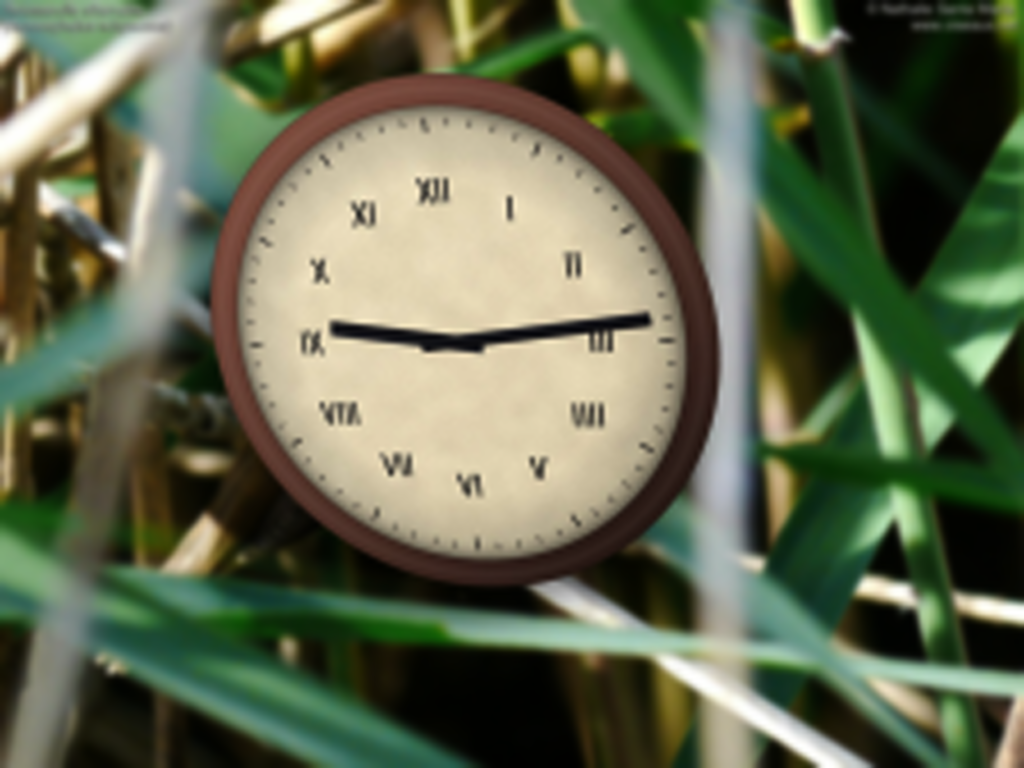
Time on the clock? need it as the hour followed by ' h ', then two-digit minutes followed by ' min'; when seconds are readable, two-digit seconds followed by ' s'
9 h 14 min
